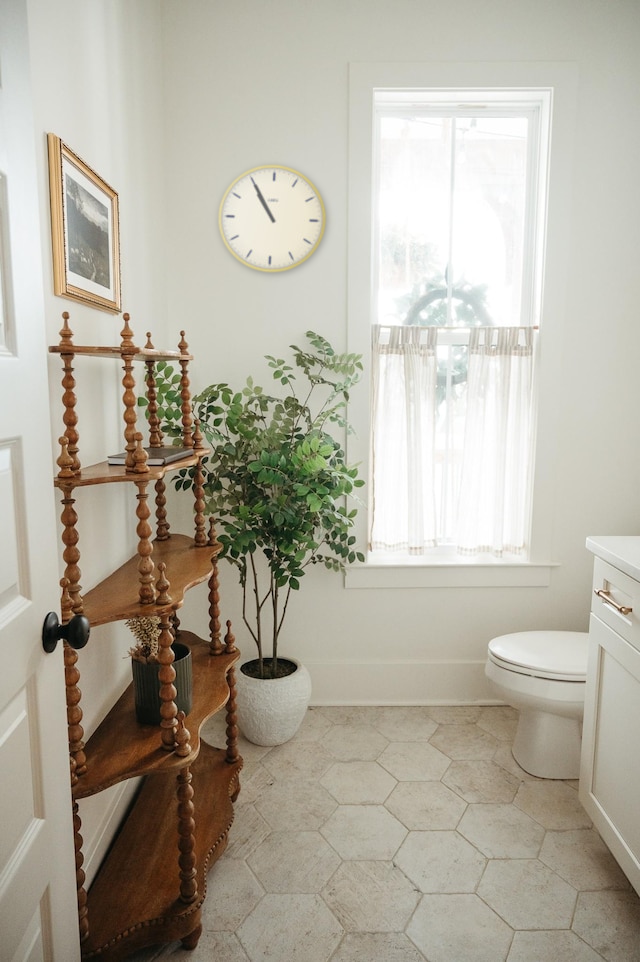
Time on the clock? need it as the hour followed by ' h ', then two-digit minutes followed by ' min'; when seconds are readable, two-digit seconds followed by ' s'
10 h 55 min
